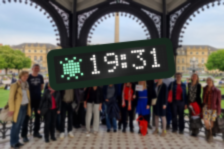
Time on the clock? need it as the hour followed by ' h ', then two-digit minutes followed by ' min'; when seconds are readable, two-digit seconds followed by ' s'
19 h 31 min
